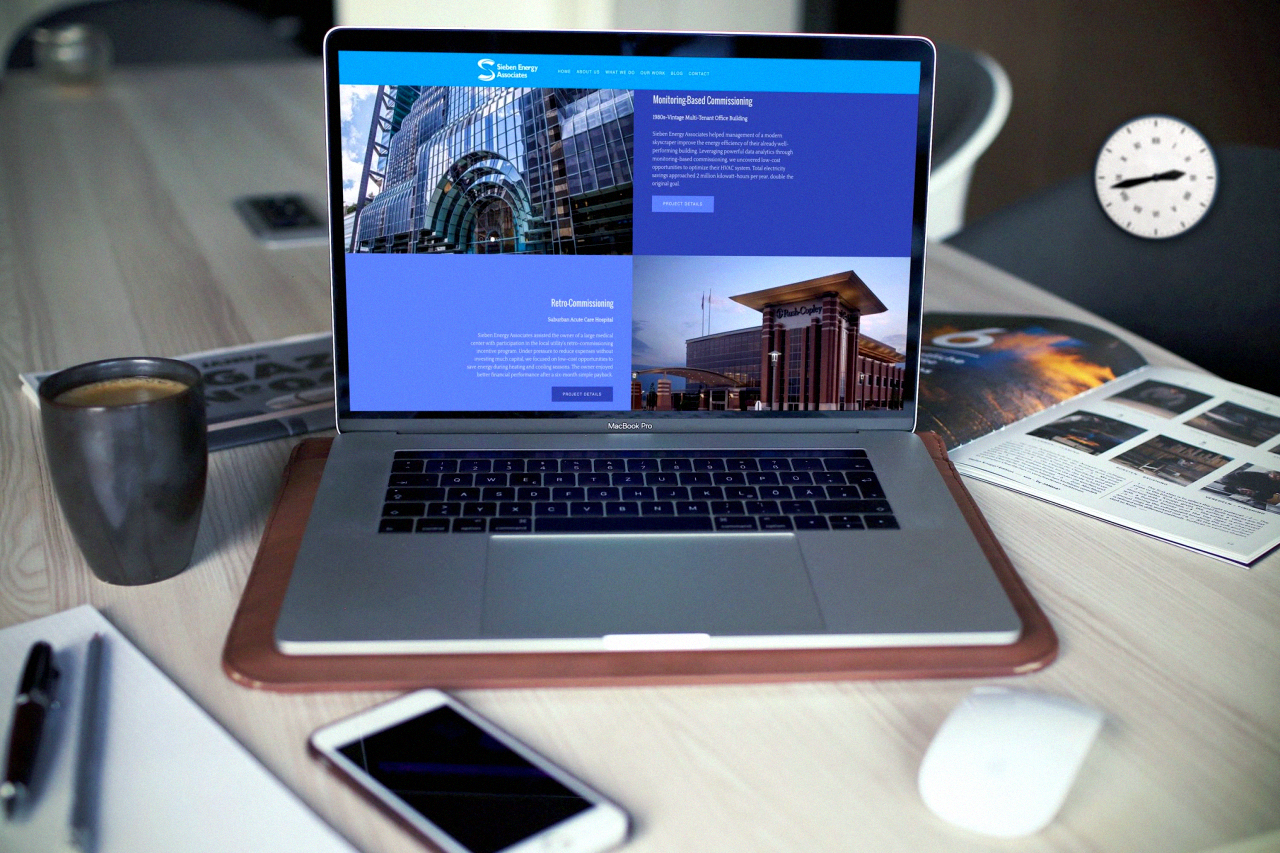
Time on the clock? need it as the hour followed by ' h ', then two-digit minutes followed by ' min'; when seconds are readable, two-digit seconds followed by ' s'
2 h 43 min
